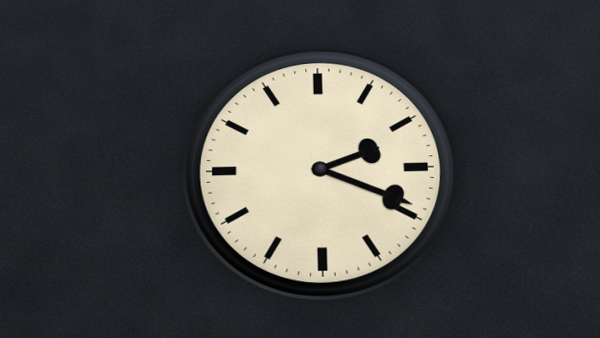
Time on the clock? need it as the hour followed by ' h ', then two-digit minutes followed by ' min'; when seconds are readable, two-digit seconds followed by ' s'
2 h 19 min
